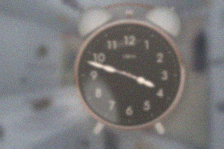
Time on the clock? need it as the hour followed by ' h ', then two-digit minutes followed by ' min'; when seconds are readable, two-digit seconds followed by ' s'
3 h 48 min
